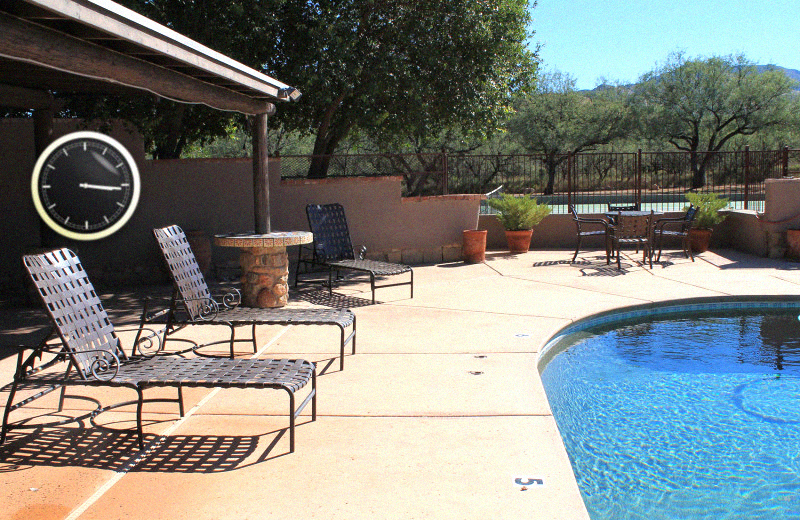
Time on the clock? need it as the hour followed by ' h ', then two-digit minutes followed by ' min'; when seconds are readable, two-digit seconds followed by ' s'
3 h 16 min
